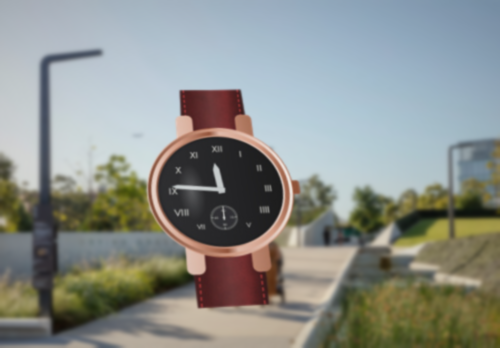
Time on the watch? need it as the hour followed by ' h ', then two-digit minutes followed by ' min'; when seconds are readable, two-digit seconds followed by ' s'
11 h 46 min
